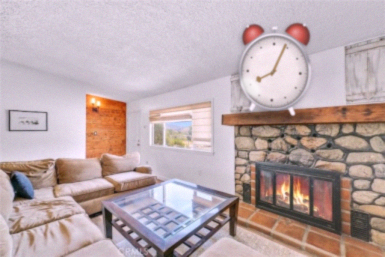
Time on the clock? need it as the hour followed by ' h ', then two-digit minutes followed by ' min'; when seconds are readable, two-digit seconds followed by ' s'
8 h 04 min
